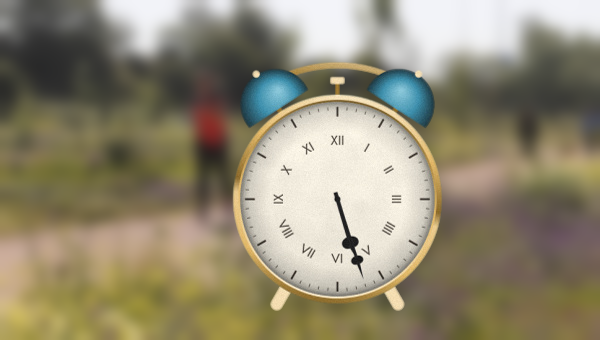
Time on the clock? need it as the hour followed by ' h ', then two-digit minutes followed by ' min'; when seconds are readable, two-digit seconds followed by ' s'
5 h 27 min
